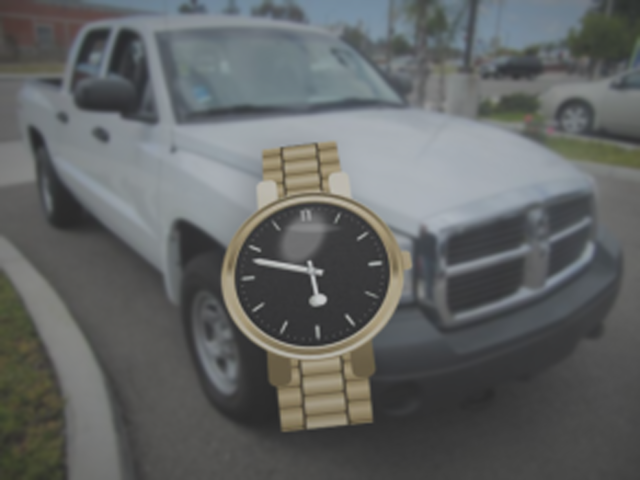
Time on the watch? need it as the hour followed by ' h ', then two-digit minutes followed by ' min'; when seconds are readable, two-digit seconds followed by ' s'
5 h 48 min
